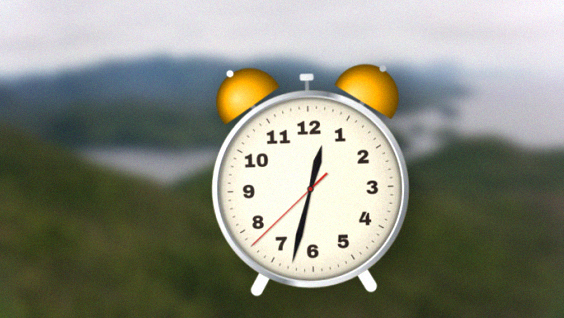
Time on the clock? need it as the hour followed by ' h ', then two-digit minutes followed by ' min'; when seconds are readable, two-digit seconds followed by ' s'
12 h 32 min 38 s
